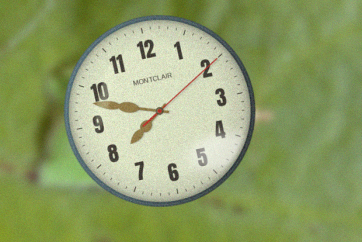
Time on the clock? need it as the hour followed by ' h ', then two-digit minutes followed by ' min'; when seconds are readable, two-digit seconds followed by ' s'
7 h 48 min 10 s
